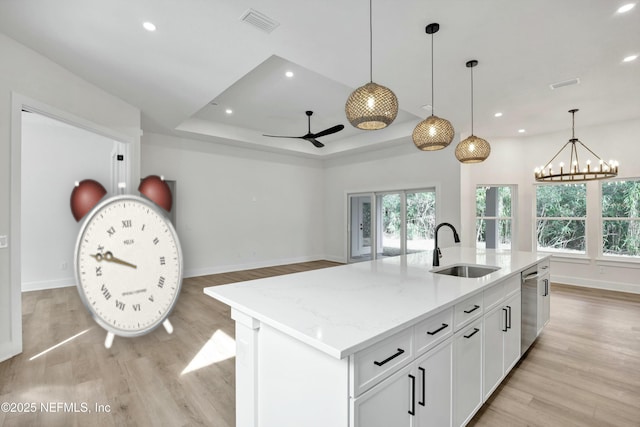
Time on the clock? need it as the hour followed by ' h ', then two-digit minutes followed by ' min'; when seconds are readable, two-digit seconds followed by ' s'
9 h 48 min
